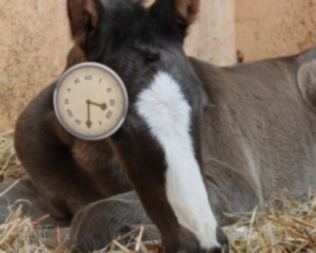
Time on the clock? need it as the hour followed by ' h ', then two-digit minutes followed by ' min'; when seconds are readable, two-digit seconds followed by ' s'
3 h 30 min
